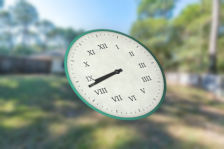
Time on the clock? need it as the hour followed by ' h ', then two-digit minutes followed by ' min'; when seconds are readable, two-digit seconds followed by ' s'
8 h 43 min
